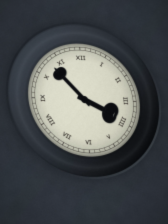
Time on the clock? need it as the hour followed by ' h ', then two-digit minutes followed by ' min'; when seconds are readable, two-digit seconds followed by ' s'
3 h 53 min
